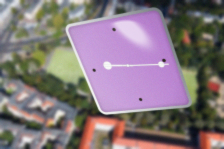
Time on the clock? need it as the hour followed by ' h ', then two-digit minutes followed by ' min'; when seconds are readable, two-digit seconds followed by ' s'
9 h 16 min
